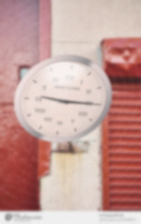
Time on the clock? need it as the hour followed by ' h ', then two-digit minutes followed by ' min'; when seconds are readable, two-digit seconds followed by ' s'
9 h 15 min
